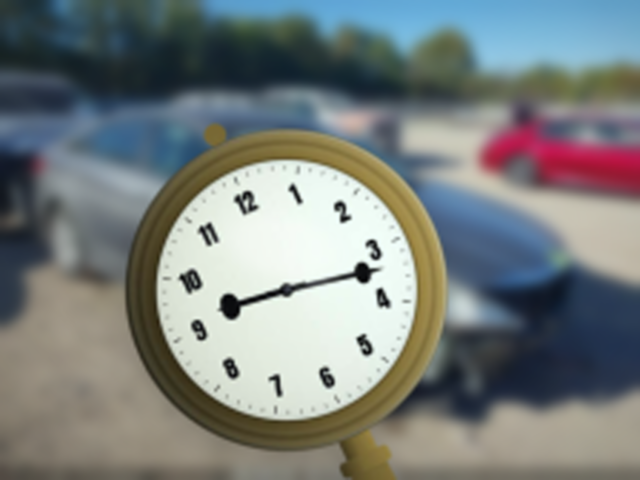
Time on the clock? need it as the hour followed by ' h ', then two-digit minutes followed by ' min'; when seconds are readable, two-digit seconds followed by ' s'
9 h 17 min
